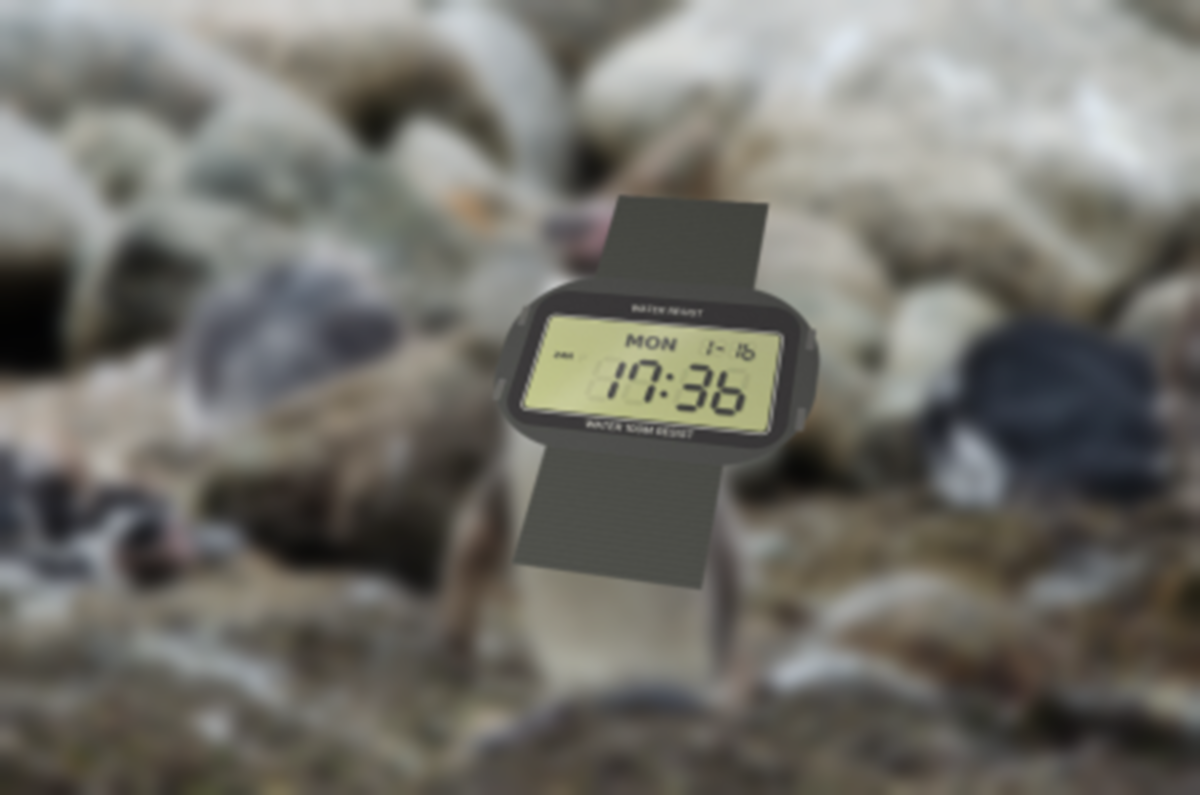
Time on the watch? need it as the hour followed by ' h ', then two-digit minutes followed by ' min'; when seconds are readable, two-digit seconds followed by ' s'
17 h 36 min
